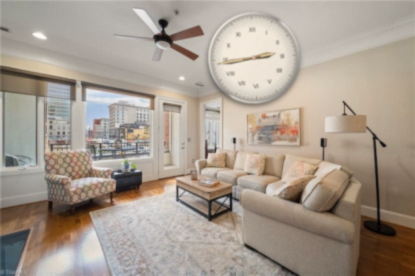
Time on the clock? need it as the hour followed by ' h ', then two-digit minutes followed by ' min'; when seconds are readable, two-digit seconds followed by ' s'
2 h 44 min
